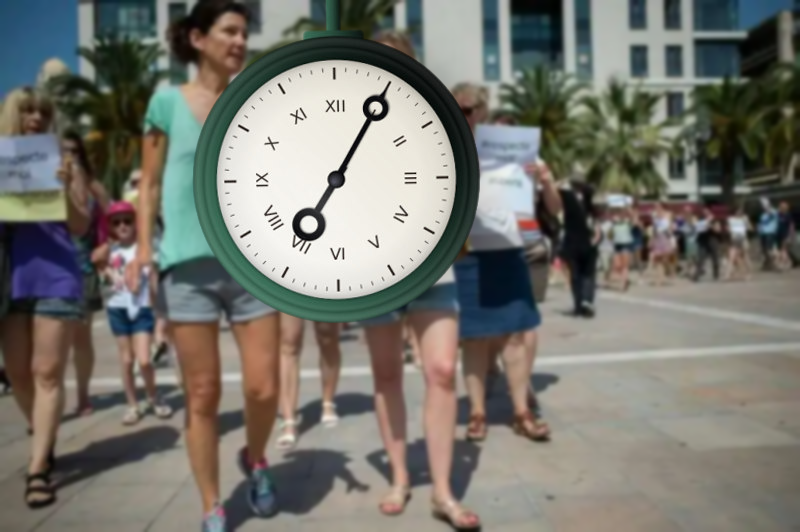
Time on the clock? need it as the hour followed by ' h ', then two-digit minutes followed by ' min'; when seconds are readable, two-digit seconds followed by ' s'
7 h 05 min
